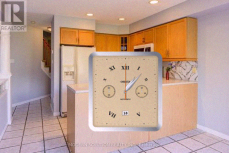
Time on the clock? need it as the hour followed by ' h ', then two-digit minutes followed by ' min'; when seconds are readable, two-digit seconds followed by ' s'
1 h 07 min
